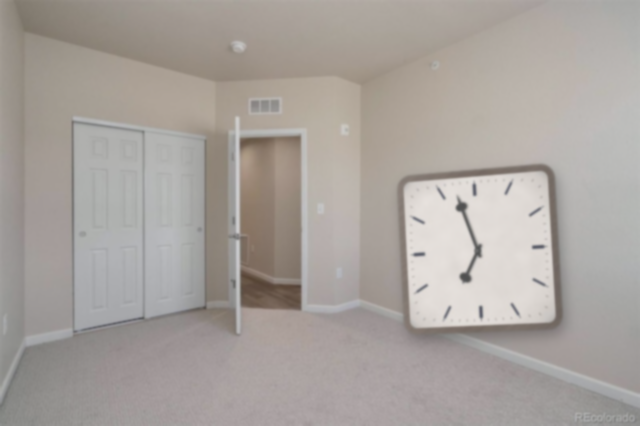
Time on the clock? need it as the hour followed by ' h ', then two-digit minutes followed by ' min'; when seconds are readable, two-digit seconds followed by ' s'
6 h 57 min
